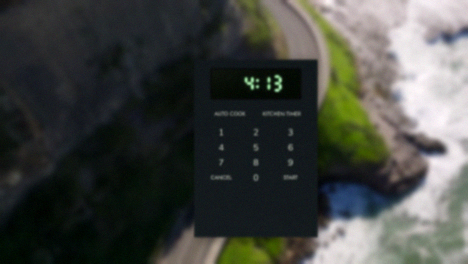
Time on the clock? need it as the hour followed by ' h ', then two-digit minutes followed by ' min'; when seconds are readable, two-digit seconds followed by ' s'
4 h 13 min
